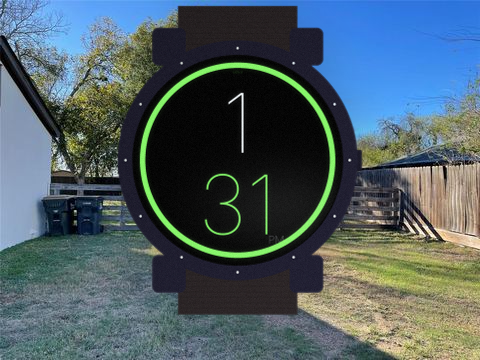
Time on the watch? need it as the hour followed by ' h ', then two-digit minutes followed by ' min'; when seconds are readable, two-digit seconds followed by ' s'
1 h 31 min
